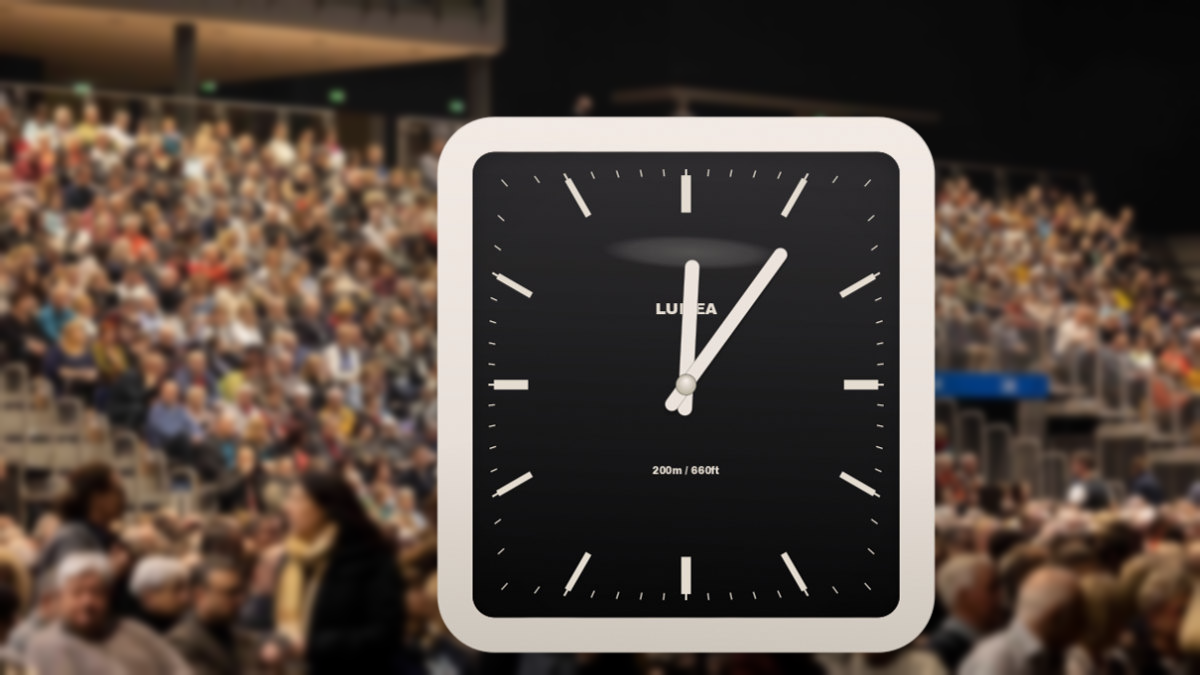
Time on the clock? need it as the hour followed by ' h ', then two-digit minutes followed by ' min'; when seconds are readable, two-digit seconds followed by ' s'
12 h 06 min
